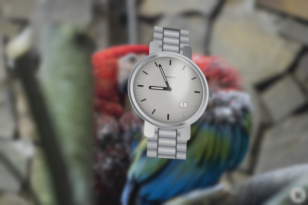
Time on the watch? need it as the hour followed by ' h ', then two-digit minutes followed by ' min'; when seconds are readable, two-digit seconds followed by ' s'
8 h 56 min
